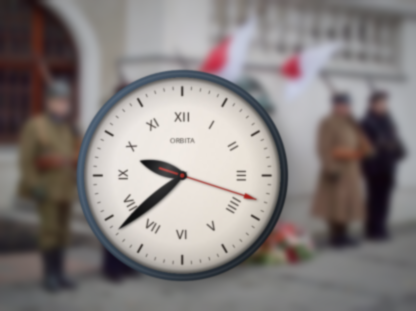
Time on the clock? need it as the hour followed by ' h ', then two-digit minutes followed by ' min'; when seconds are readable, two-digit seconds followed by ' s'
9 h 38 min 18 s
